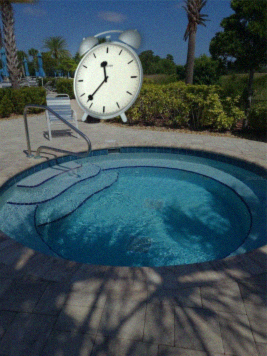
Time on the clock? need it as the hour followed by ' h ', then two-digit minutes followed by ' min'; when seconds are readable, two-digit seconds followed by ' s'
11 h 37 min
